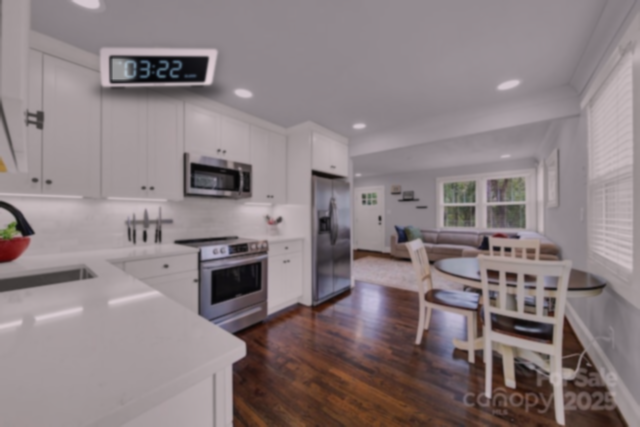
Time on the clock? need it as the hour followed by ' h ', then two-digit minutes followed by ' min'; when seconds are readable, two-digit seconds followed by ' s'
3 h 22 min
